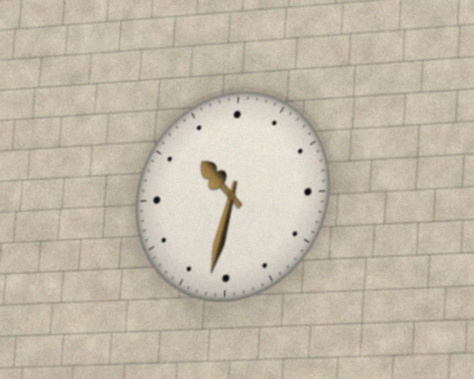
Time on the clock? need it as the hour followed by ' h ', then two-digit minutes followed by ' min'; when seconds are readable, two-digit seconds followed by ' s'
10 h 32 min
